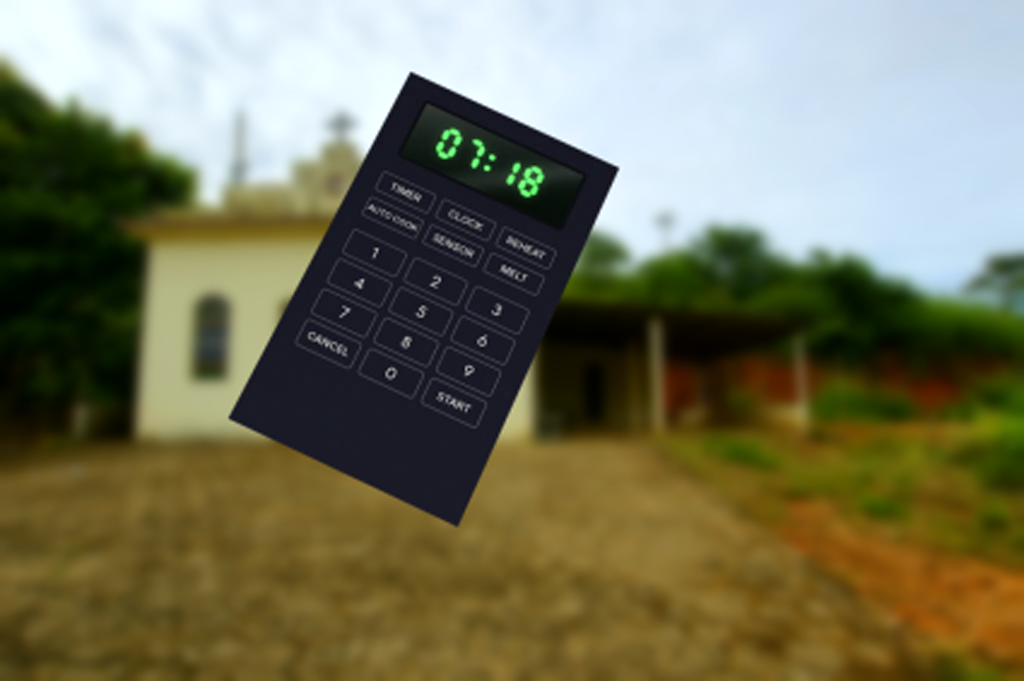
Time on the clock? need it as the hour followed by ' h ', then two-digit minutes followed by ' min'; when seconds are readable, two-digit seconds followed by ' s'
7 h 18 min
